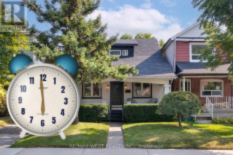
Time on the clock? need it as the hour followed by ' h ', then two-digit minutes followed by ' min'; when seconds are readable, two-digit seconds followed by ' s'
5 h 59 min
